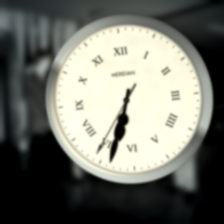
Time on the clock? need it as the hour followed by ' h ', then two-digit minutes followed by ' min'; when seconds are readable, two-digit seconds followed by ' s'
6 h 33 min 36 s
